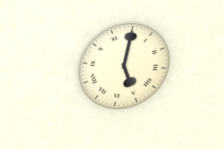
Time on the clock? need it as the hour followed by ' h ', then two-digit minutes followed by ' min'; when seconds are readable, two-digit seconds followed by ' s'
5 h 00 min
